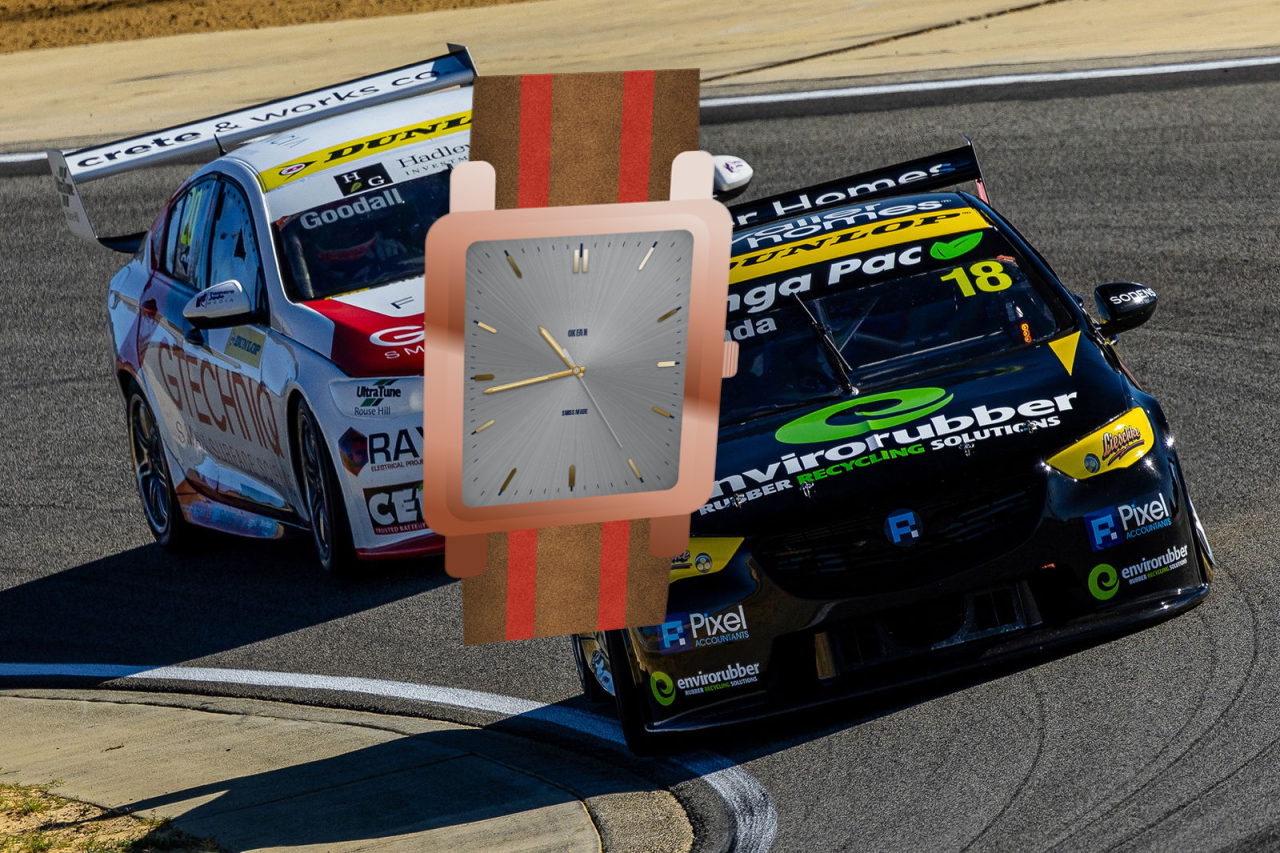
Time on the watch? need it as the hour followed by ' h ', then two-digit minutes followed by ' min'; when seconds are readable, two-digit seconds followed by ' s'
10 h 43 min 25 s
